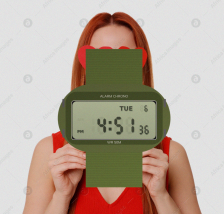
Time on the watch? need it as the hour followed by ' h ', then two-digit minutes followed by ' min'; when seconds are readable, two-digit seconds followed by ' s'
4 h 51 min 36 s
